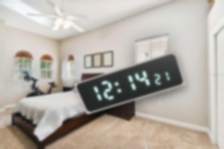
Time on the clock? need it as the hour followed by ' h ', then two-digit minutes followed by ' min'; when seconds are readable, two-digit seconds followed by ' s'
12 h 14 min 21 s
